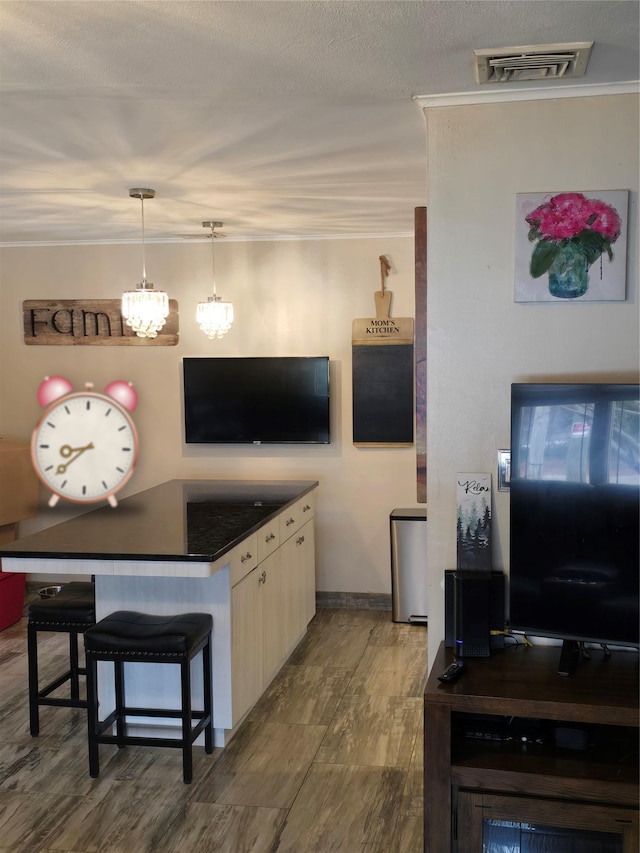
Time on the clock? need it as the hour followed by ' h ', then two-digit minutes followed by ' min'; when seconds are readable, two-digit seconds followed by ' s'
8 h 38 min
